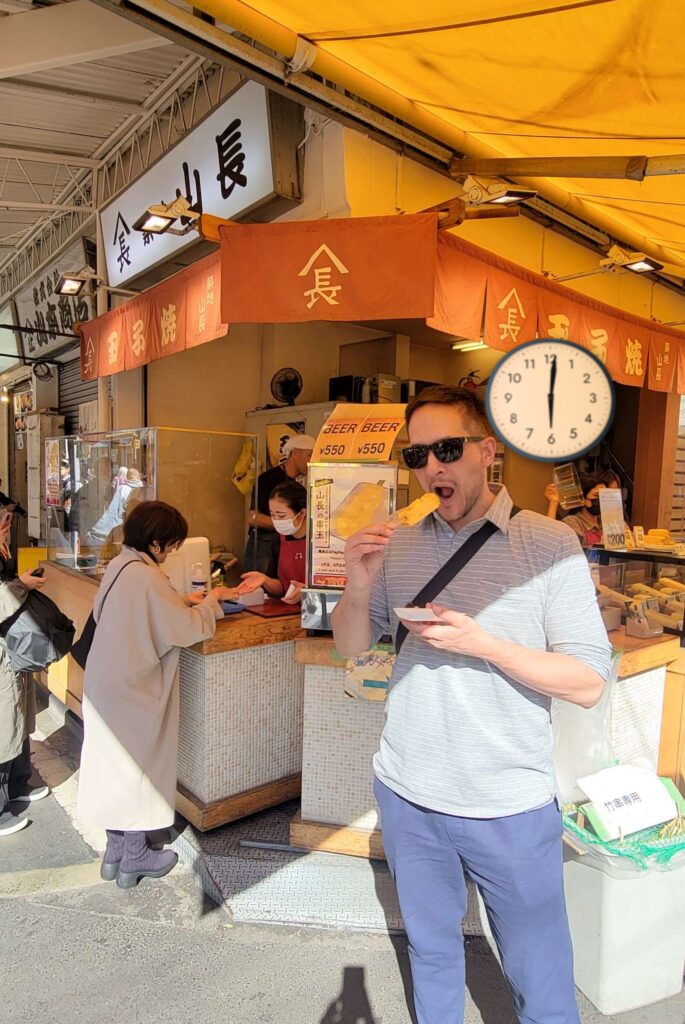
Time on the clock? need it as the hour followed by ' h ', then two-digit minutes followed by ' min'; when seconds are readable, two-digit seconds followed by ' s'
6 h 01 min
